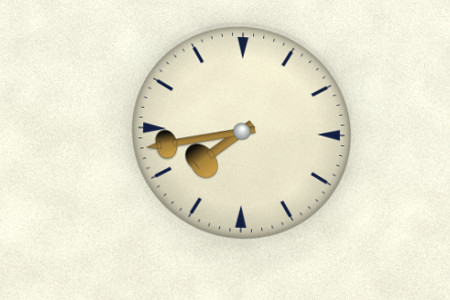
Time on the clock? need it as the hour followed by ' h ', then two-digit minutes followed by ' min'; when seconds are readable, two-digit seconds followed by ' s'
7 h 43 min
